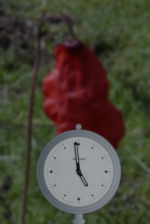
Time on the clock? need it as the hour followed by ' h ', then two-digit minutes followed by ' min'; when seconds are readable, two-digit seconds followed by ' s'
4 h 59 min
